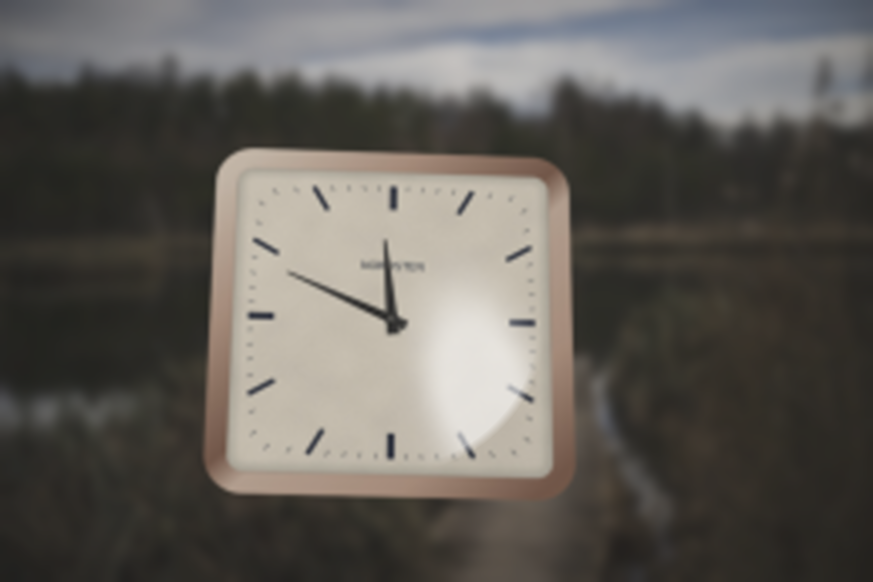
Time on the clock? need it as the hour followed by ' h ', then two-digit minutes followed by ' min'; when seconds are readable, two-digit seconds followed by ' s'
11 h 49 min
